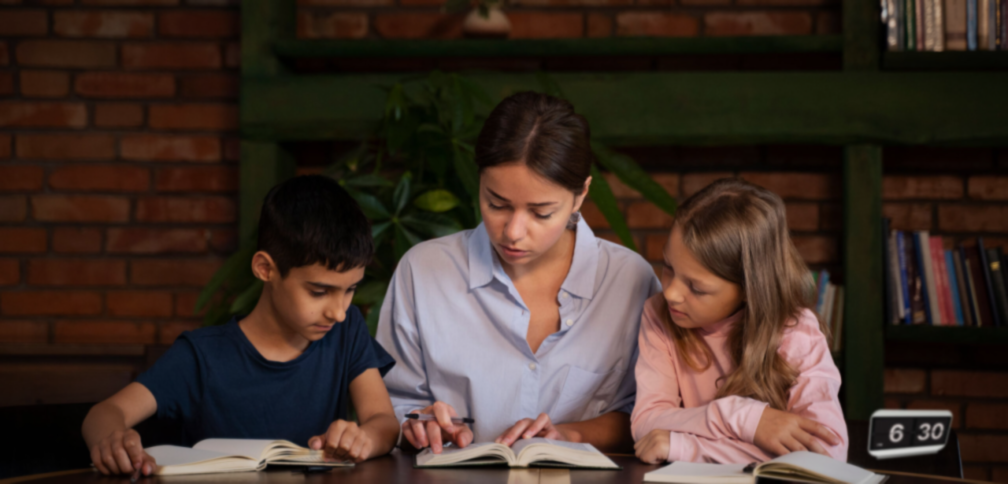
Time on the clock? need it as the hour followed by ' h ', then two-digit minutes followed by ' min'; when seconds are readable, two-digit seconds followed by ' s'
6 h 30 min
